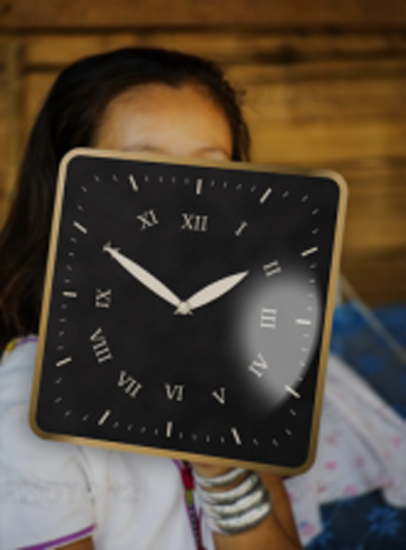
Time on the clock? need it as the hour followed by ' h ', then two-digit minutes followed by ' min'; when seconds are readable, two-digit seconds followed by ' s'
1 h 50 min
